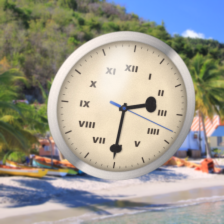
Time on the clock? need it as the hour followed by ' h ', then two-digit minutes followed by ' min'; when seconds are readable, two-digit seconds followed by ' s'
2 h 30 min 18 s
